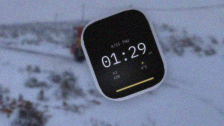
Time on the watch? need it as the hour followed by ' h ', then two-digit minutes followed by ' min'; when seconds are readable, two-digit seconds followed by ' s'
1 h 29 min
